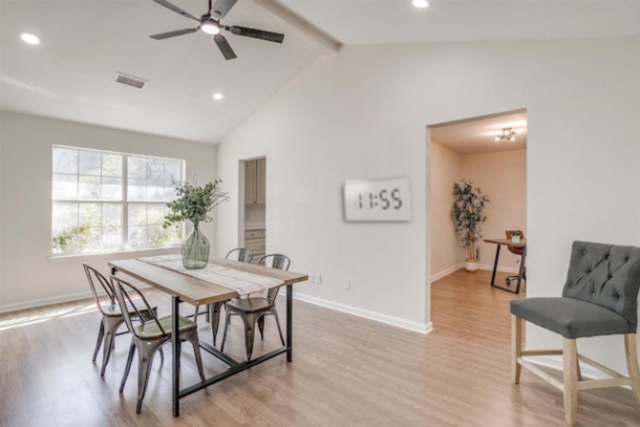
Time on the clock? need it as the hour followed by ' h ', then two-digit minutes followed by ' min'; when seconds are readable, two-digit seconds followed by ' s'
11 h 55 min
